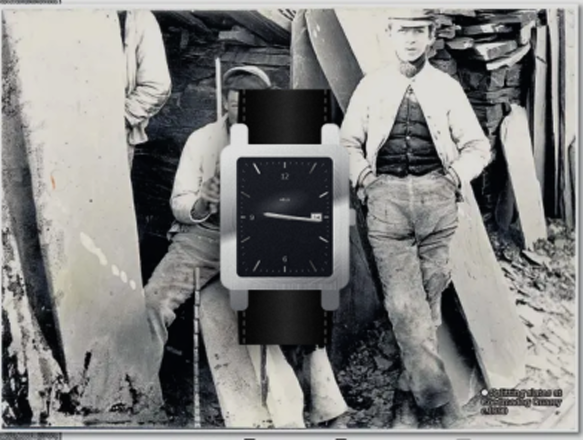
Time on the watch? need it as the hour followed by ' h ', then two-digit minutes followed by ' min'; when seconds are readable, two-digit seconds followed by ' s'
9 h 16 min
